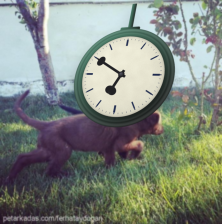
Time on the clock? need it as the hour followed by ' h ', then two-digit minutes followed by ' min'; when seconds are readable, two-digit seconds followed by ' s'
6 h 50 min
